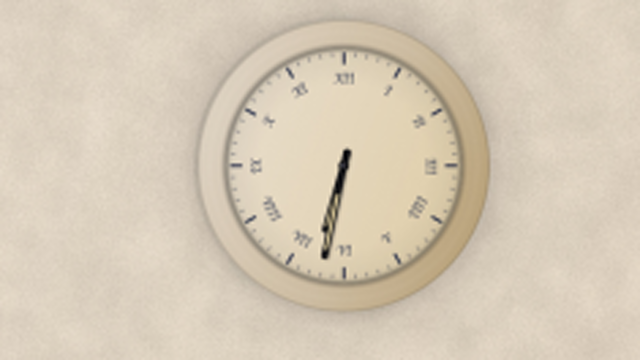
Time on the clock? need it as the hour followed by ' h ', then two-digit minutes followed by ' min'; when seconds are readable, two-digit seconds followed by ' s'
6 h 32 min
